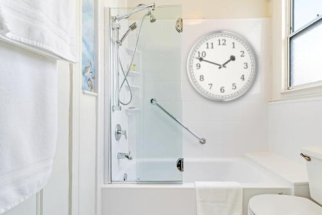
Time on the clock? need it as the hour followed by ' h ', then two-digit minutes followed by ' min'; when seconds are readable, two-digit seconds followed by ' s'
1 h 48 min
